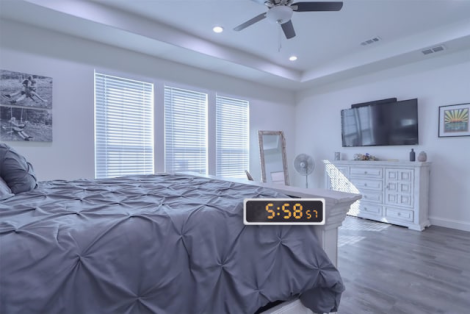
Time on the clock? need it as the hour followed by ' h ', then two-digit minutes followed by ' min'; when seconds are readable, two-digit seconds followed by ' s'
5 h 58 min 57 s
